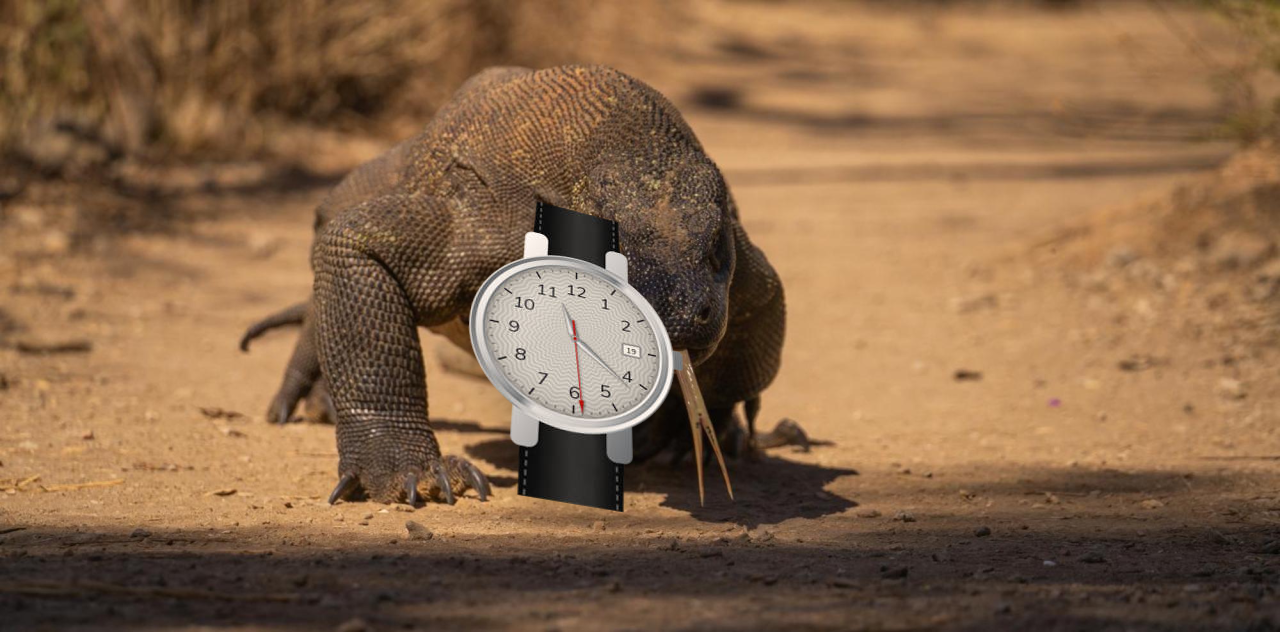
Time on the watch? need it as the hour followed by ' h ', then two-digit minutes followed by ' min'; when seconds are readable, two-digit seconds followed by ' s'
11 h 21 min 29 s
